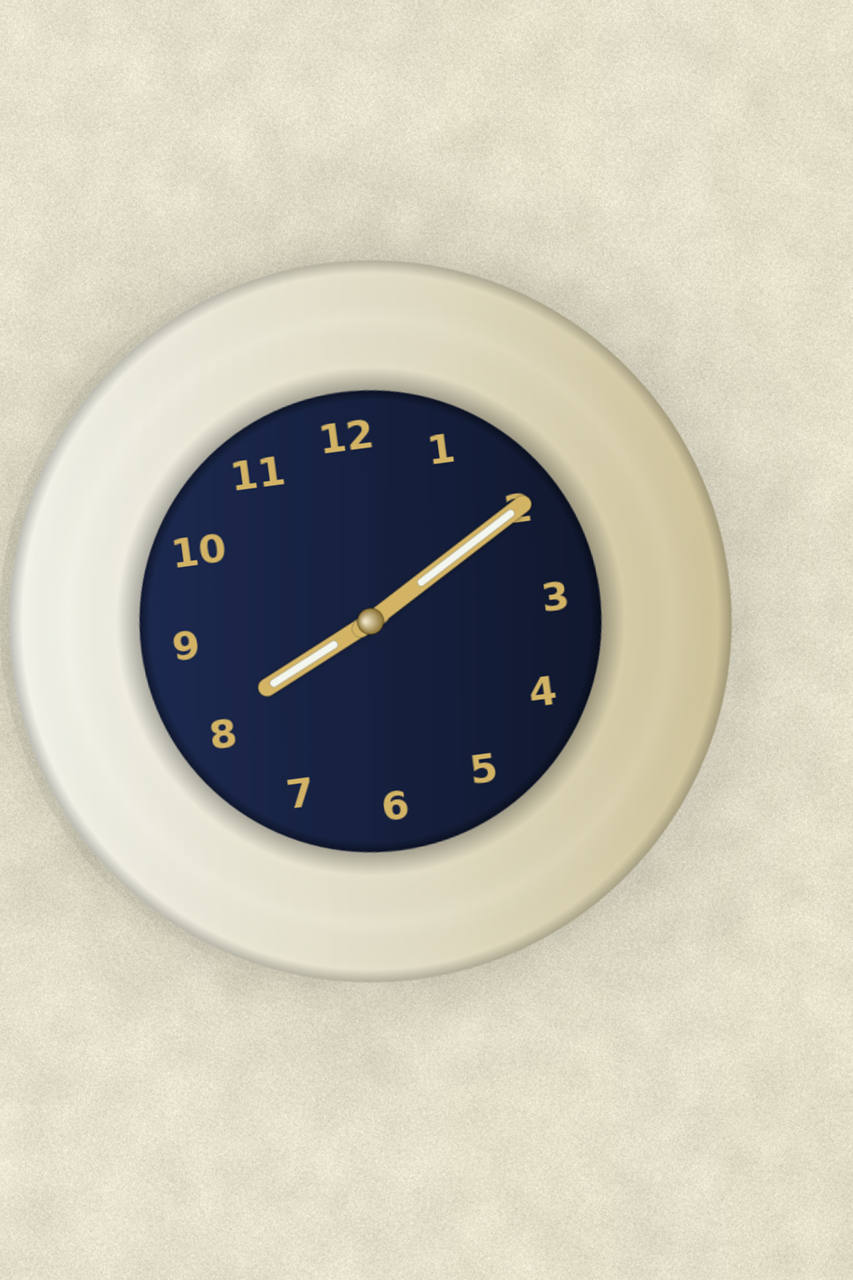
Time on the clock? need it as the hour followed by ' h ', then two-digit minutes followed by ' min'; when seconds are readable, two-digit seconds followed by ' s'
8 h 10 min
